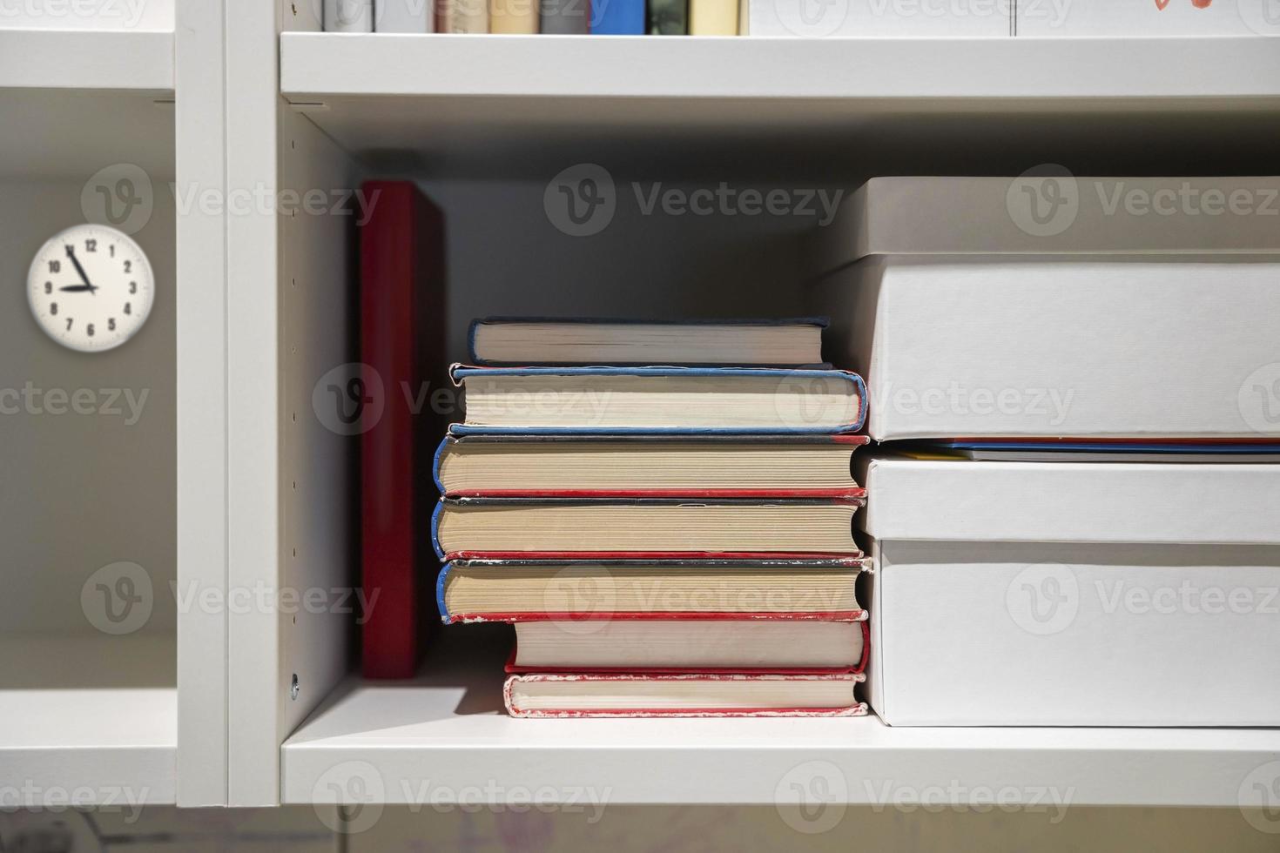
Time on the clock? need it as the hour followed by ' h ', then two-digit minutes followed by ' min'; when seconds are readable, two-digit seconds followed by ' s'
8 h 55 min
